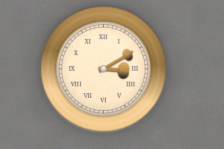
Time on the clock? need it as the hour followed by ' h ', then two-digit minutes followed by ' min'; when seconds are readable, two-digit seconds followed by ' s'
3 h 10 min
